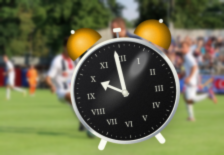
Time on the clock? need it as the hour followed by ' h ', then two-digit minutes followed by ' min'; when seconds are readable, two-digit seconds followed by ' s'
9 h 59 min
